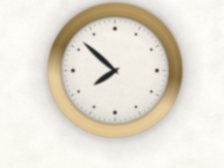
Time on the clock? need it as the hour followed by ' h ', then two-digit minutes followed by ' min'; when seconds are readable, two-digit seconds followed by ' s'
7 h 52 min
